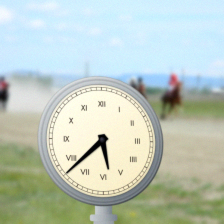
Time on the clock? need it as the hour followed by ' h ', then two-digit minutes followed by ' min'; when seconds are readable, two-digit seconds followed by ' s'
5 h 38 min
